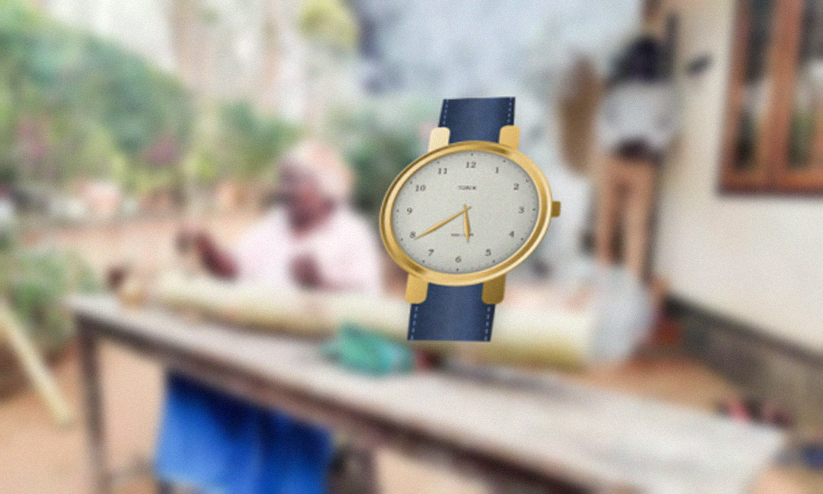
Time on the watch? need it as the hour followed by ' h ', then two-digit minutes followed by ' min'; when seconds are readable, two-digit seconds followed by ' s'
5 h 39 min
